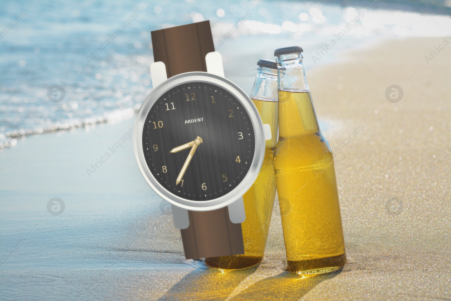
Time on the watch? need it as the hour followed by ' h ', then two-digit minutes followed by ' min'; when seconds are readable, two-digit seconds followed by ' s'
8 h 36 min
